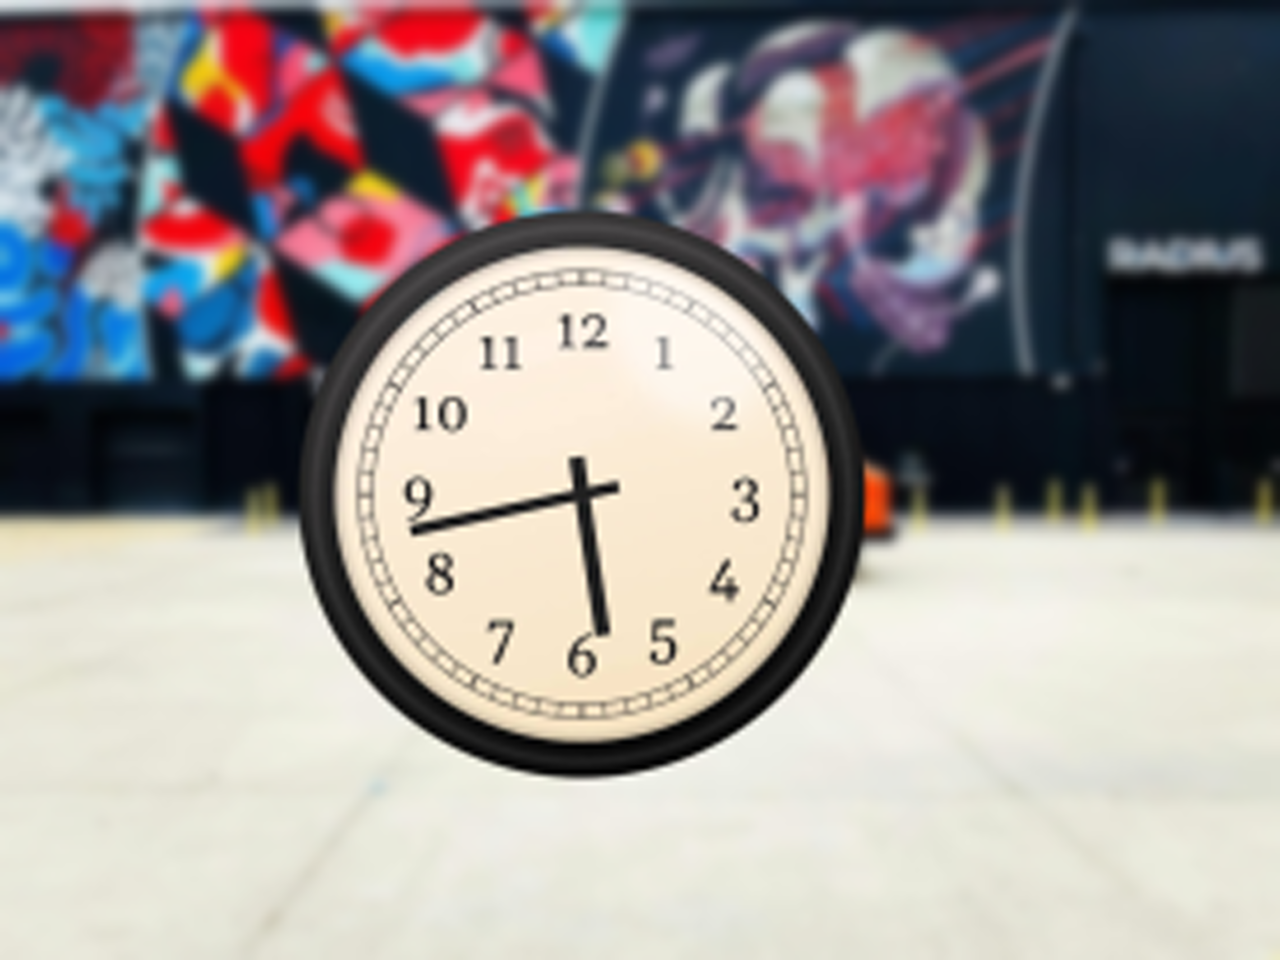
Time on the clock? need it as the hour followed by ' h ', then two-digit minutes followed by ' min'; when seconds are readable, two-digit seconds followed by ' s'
5 h 43 min
